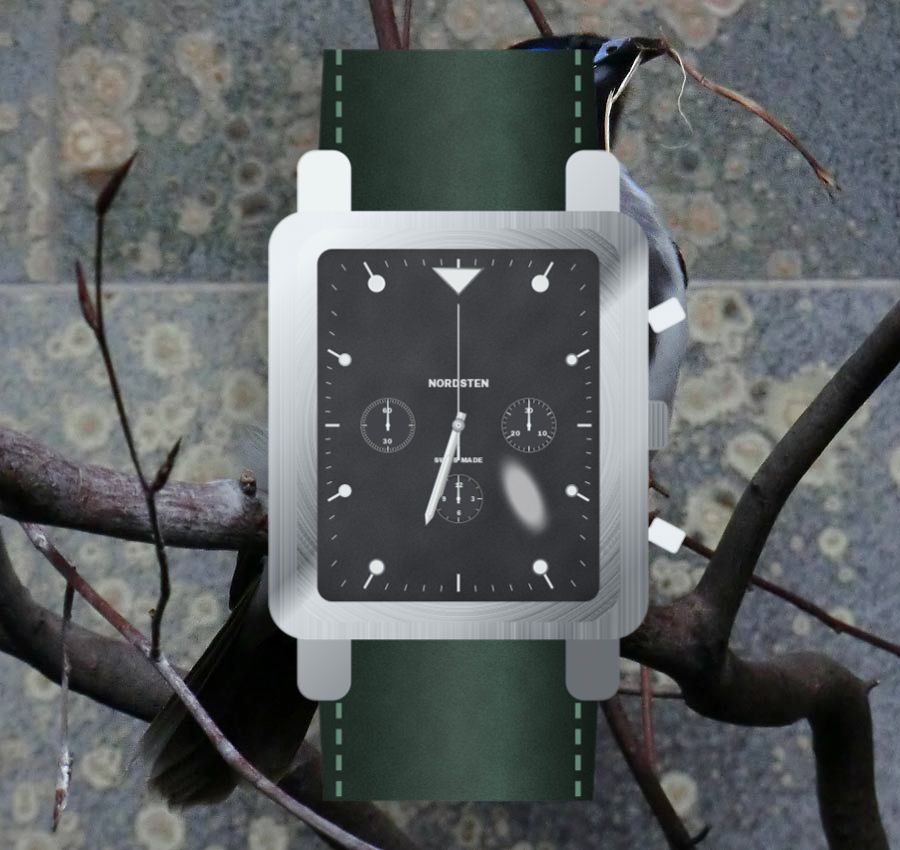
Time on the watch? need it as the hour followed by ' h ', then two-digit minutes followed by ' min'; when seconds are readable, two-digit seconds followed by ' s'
6 h 33 min
